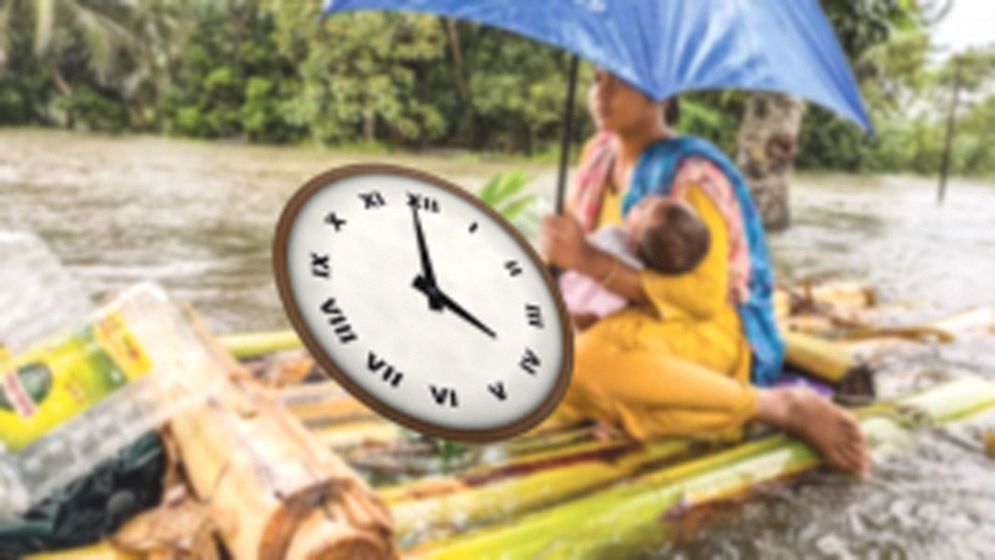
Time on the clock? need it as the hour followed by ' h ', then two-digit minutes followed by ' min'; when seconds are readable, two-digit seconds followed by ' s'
3 h 59 min
